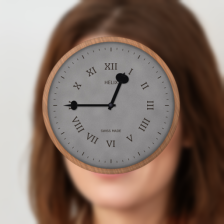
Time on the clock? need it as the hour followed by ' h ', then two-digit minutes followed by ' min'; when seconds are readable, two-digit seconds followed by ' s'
12 h 45 min
